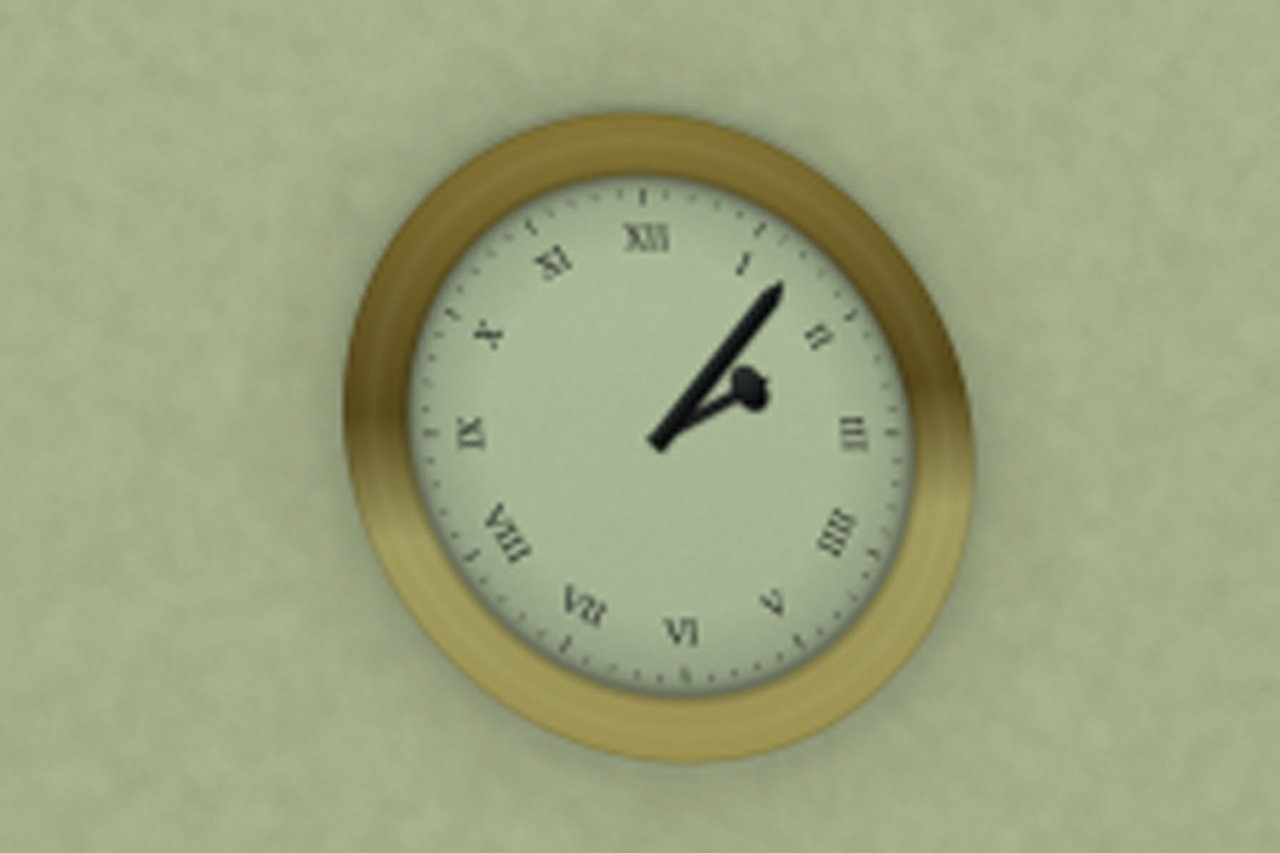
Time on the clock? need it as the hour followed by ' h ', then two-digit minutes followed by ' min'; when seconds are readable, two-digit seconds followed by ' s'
2 h 07 min
